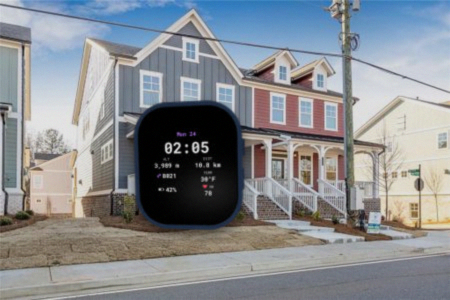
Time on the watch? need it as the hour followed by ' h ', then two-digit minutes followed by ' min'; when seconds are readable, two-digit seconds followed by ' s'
2 h 05 min
